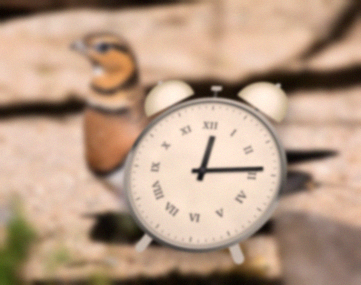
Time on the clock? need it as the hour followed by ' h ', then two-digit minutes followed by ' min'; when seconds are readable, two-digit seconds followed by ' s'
12 h 14 min
